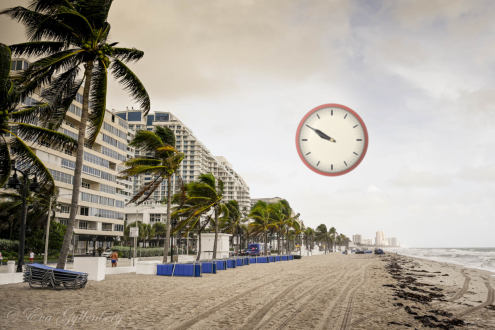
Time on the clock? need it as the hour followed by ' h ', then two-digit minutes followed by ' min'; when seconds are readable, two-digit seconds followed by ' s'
9 h 50 min
